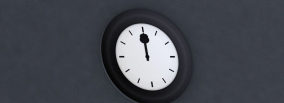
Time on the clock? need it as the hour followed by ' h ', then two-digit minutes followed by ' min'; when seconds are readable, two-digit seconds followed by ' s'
12 h 00 min
